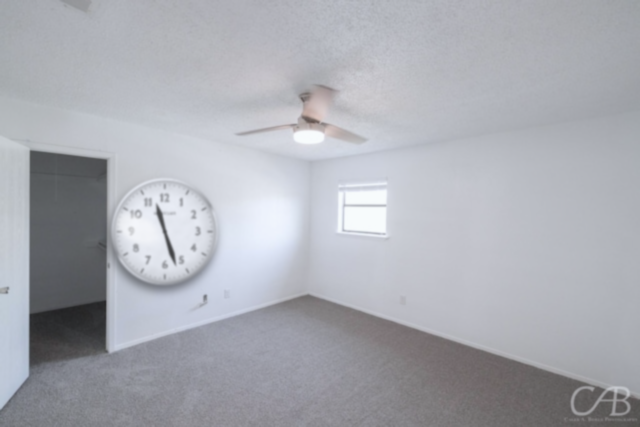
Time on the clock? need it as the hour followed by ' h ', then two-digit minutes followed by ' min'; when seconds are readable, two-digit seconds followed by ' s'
11 h 27 min
